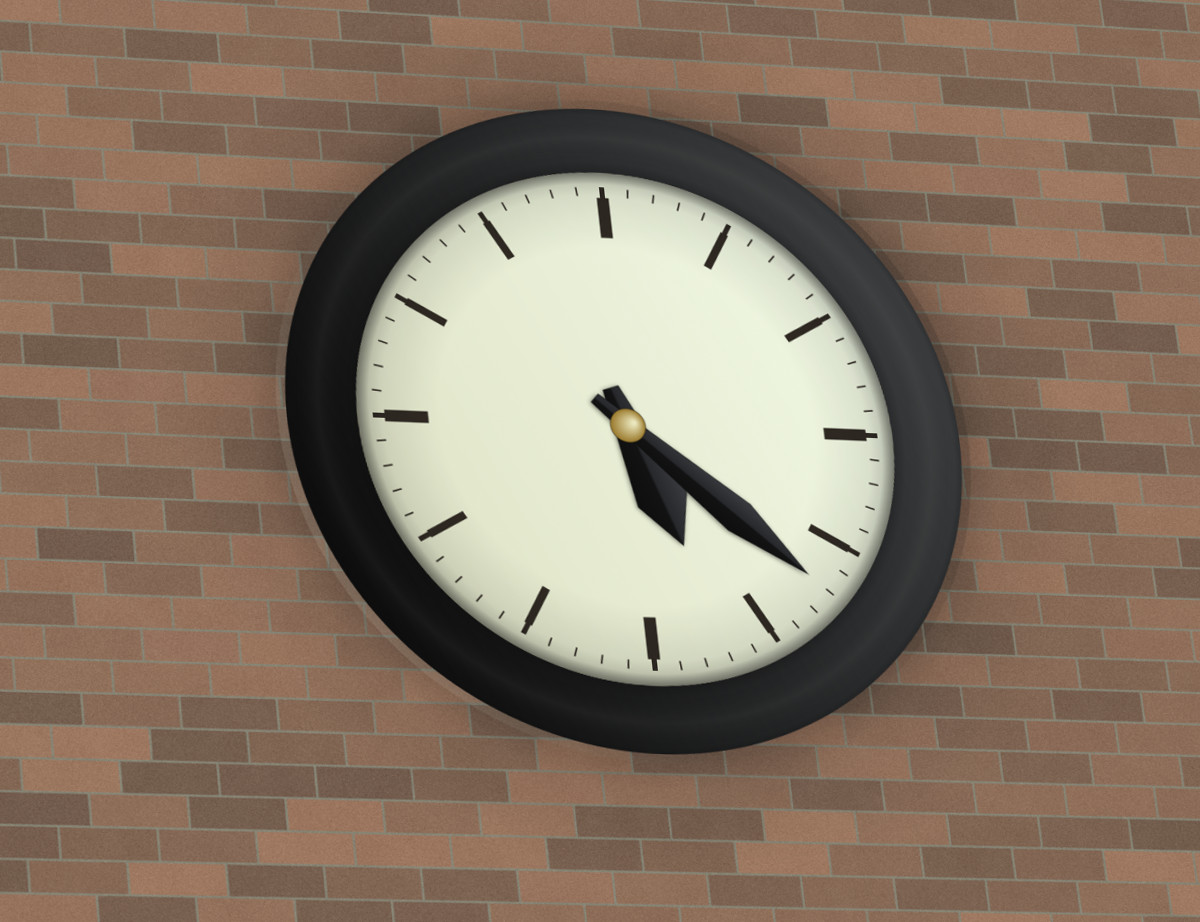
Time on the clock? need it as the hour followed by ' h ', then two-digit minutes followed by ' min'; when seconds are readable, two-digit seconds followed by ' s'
5 h 22 min
